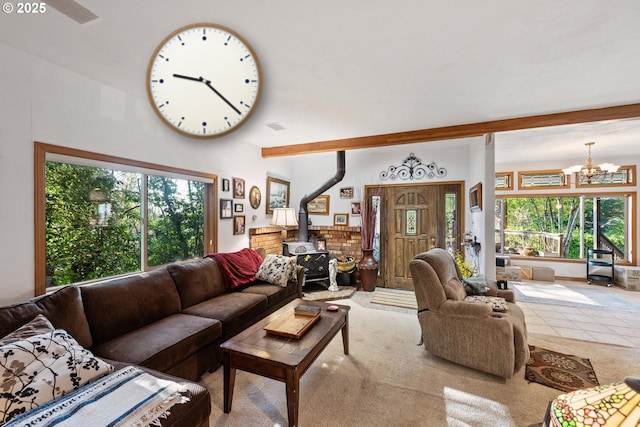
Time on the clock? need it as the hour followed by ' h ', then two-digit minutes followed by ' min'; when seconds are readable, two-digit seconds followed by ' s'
9 h 22 min
